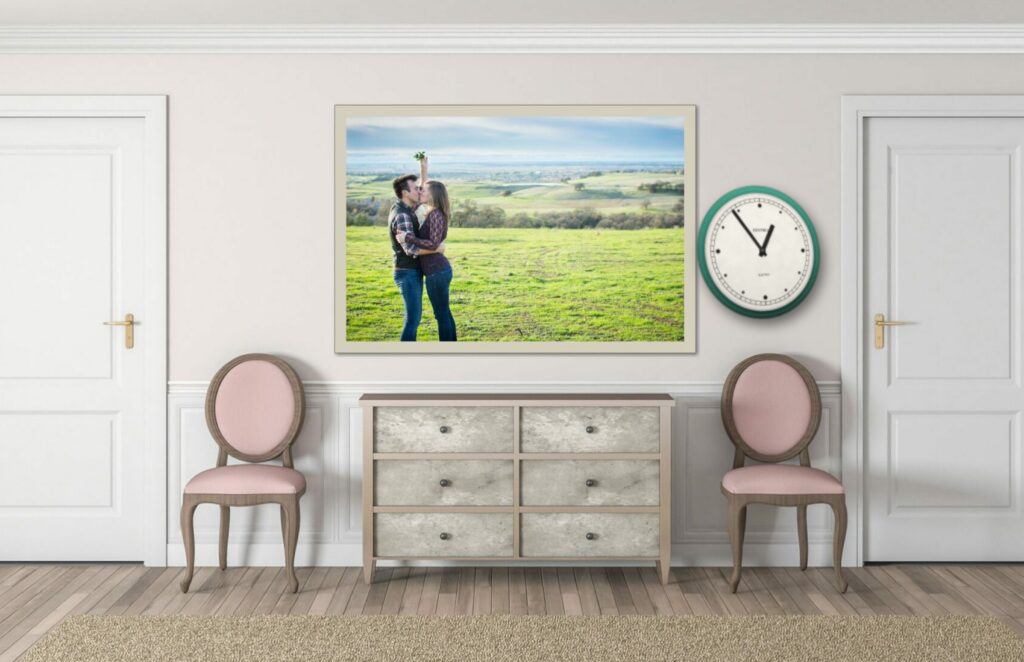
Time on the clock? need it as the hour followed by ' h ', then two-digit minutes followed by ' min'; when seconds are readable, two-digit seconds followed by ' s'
12 h 54 min
